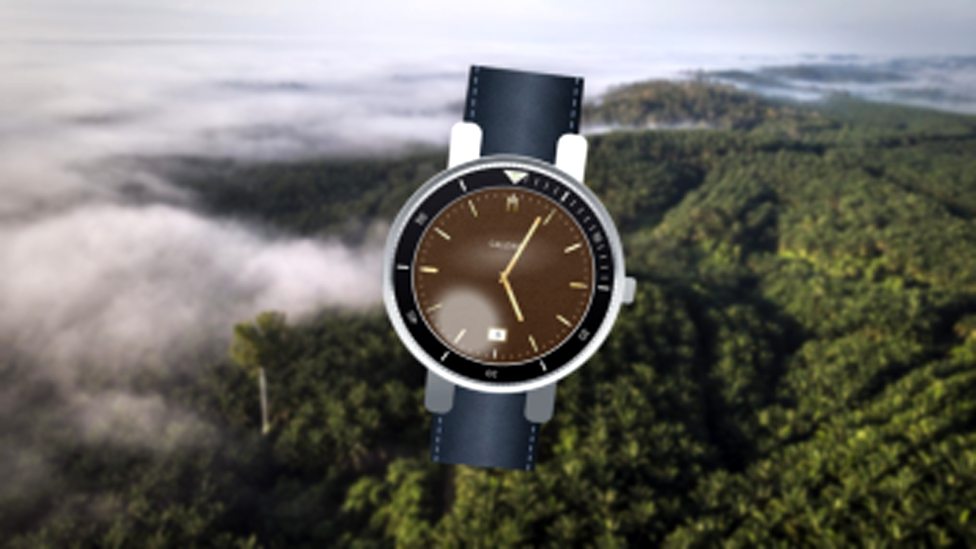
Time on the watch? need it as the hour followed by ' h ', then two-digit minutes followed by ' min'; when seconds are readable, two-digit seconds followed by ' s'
5 h 04 min
